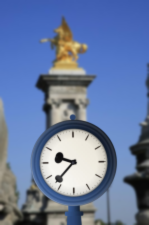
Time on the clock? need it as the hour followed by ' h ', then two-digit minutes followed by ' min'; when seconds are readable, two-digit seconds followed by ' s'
9 h 37 min
